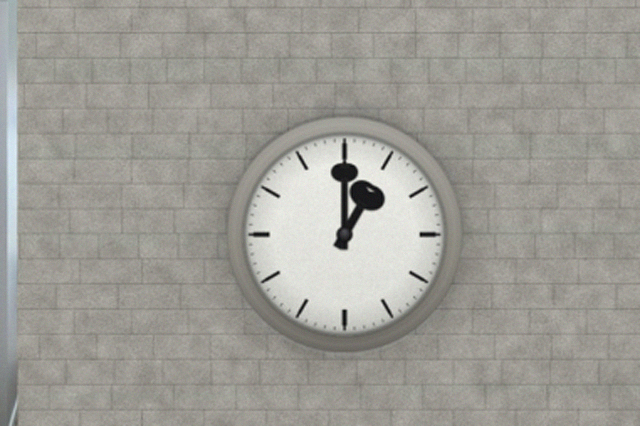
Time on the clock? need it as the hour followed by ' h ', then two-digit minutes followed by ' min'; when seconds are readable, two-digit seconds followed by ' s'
1 h 00 min
